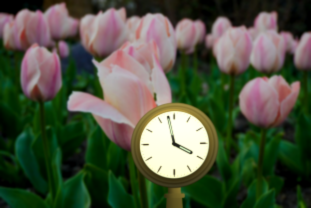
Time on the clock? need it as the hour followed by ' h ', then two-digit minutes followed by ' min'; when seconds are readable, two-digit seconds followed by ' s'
3 h 58 min
